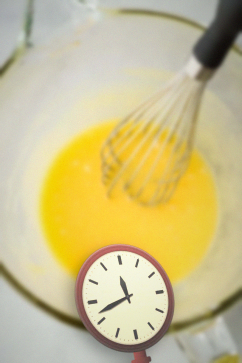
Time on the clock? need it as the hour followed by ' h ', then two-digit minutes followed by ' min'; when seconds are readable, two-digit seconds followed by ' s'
11 h 42 min
